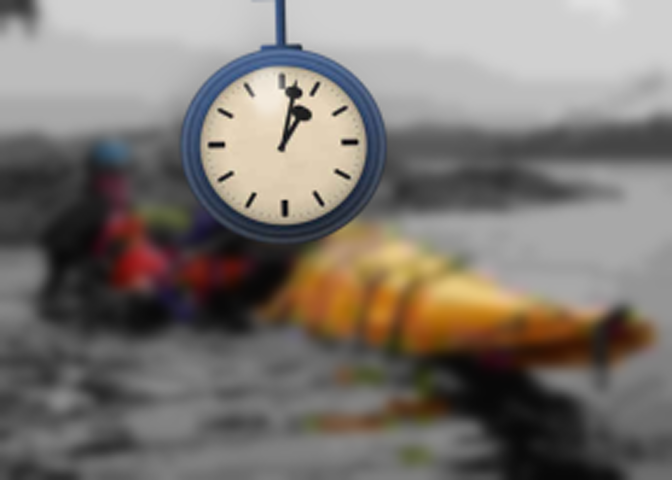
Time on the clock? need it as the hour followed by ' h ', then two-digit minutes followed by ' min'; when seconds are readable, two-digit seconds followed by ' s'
1 h 02 min
